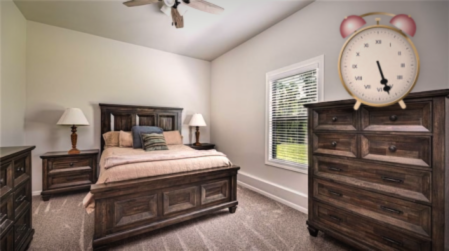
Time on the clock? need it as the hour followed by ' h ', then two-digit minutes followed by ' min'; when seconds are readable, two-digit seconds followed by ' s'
5 h 27 min
